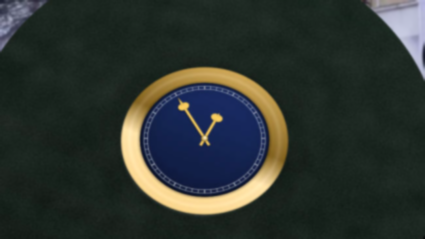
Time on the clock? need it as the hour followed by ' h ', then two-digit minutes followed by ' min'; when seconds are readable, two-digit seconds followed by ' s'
12 h 55 min
